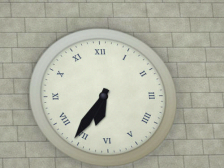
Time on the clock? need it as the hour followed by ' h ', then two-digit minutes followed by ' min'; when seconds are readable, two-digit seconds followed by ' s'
6 h 36 min
